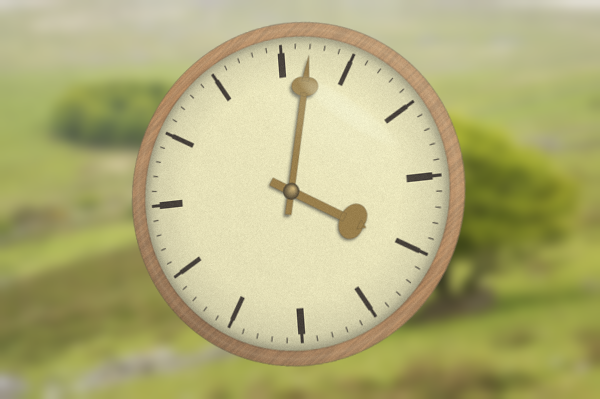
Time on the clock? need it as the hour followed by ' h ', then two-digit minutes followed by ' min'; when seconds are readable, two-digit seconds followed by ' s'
4 h 02 min
